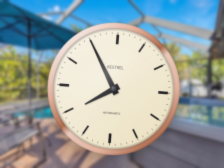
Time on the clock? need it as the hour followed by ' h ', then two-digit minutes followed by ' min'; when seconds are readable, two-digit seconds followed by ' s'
7 h 55 min
